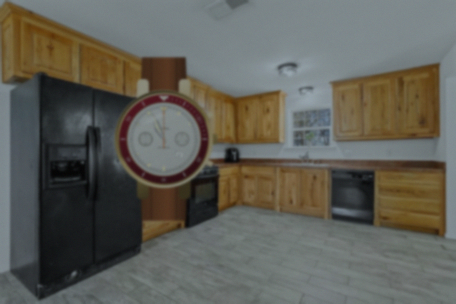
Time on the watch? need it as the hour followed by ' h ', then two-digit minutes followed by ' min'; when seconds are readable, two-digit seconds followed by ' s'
10 h 56 min
